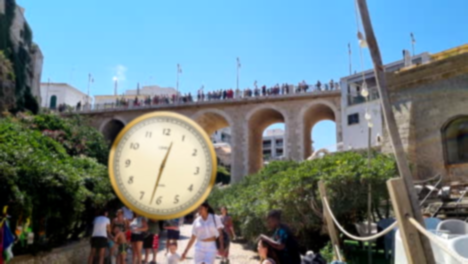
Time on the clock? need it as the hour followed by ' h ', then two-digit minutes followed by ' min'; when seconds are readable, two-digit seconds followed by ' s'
12 h 32 min
